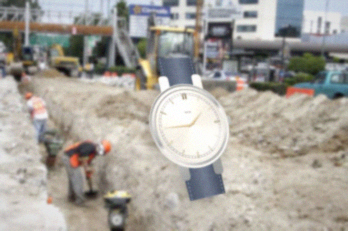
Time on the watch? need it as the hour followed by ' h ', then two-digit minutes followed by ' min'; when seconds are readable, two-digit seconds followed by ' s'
1 h 45 min
